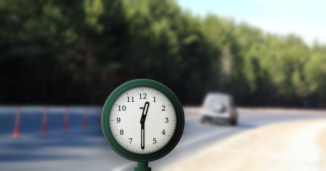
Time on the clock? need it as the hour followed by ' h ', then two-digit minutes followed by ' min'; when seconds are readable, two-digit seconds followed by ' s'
12 h 30 min
